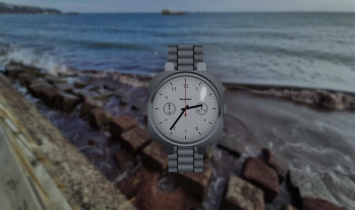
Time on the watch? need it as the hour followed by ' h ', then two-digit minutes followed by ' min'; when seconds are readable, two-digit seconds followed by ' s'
2 h 36 min
